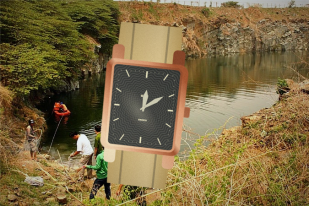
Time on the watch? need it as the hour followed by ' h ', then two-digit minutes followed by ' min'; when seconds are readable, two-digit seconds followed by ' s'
12 h 09 min
